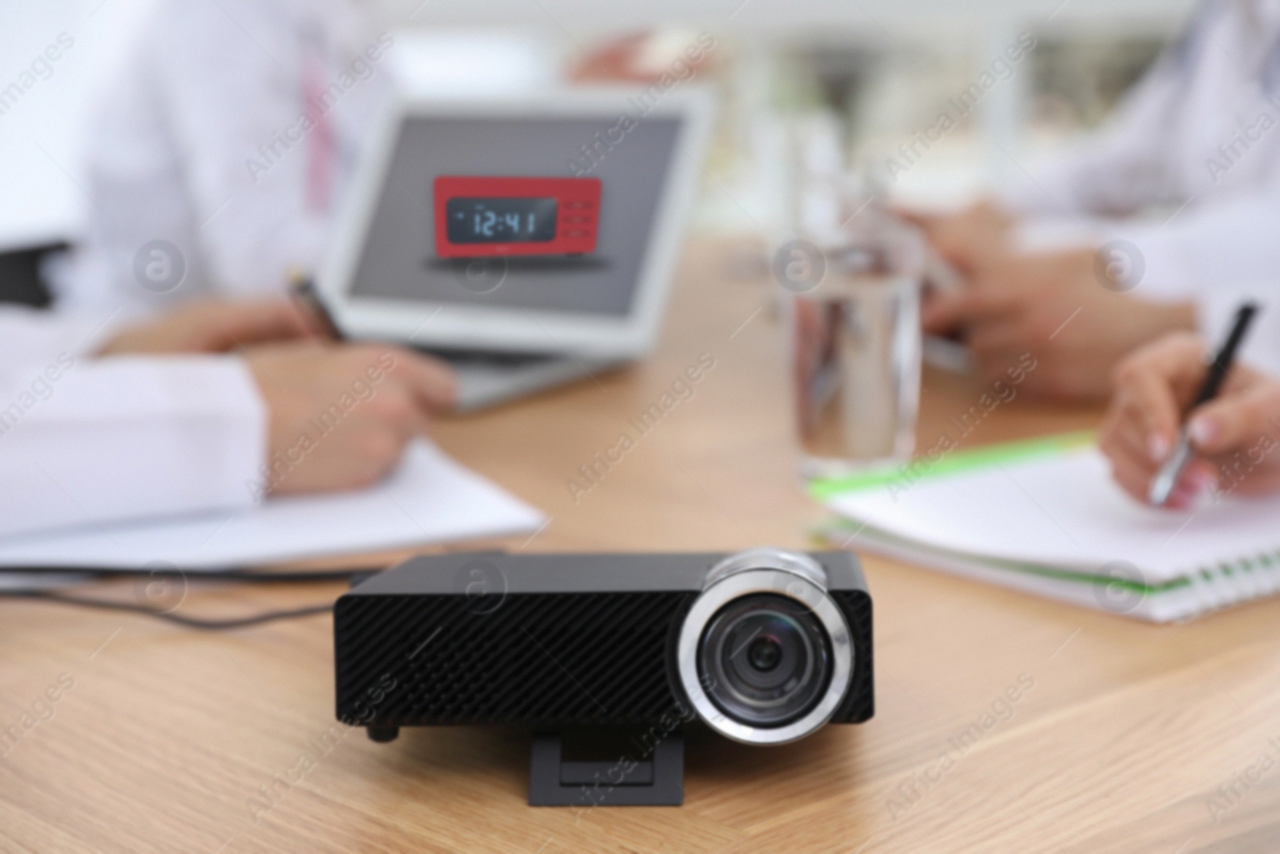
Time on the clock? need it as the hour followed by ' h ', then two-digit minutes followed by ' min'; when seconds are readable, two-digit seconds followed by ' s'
12 h 41 min
